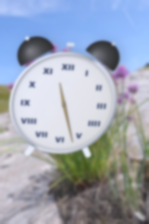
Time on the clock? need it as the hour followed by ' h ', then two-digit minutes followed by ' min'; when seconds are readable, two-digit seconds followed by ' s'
11 h 27 min
